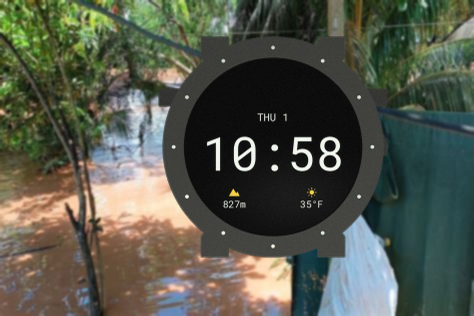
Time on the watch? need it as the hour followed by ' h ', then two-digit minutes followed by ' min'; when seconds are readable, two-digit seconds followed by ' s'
10 h 58 min
